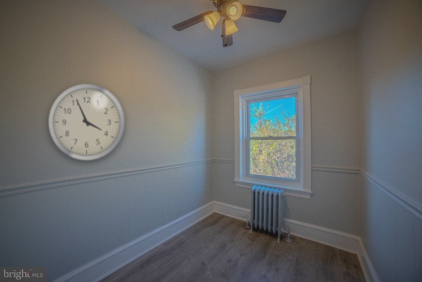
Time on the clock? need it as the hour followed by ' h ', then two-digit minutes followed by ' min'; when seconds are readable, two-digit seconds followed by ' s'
3 h 56 min
